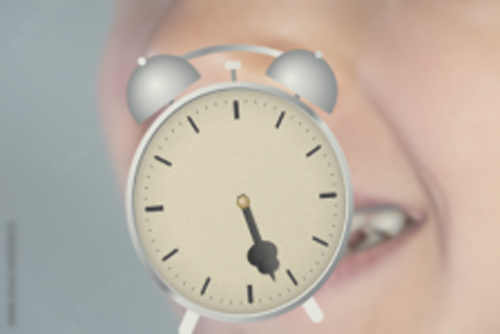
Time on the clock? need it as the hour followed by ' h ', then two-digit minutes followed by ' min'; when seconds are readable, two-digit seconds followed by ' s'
5 h 27 min
